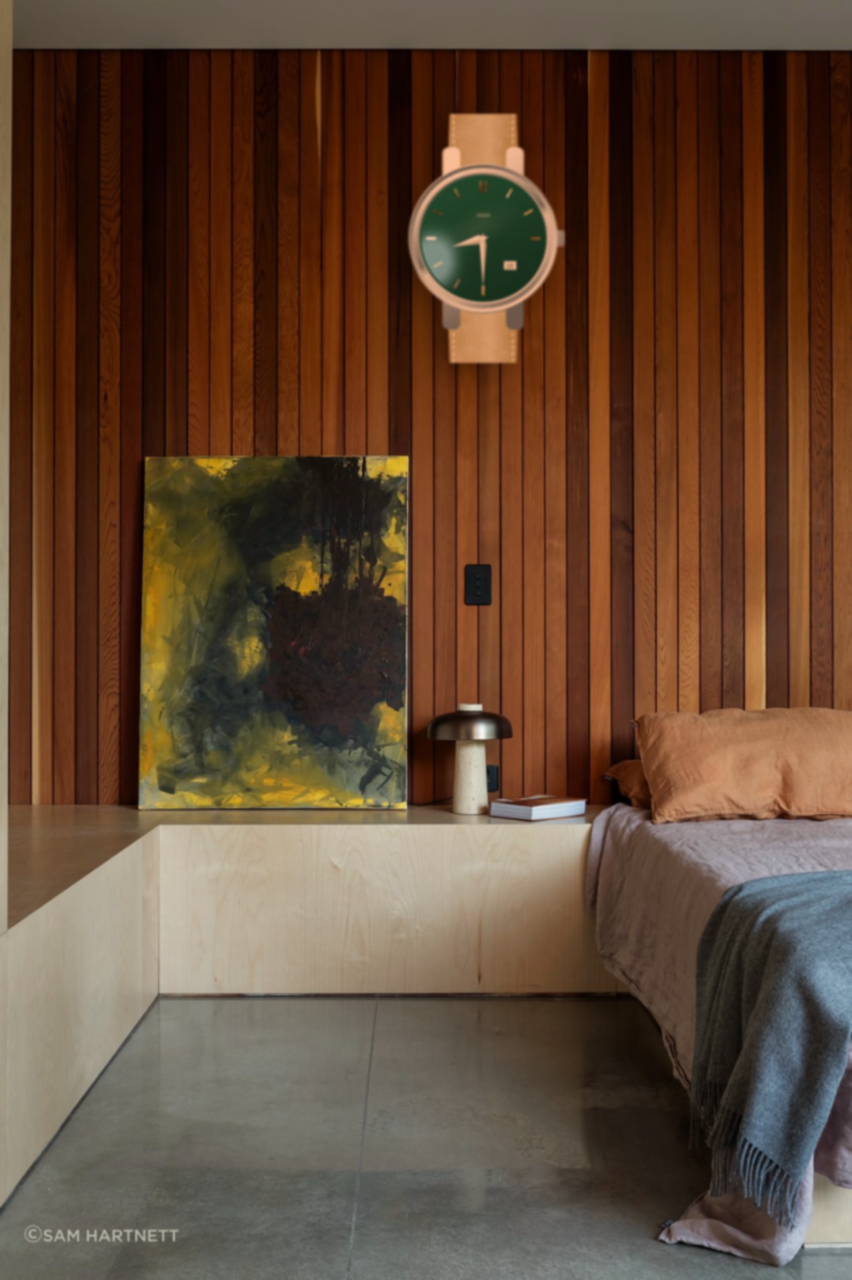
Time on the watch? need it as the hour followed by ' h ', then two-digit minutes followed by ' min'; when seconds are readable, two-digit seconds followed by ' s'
8 h 30 min
